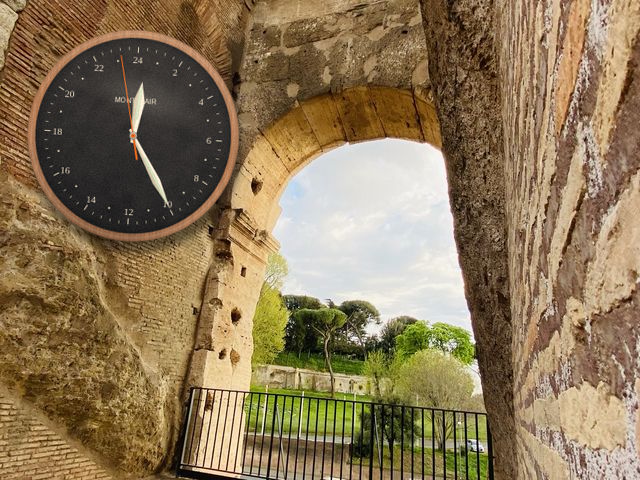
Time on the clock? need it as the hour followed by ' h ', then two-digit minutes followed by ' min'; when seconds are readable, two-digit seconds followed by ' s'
0 h 24 min 58 s
